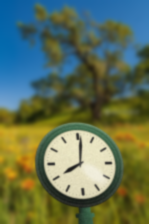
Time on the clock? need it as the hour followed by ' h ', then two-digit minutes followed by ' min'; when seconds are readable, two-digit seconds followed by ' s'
8 h 01 min
